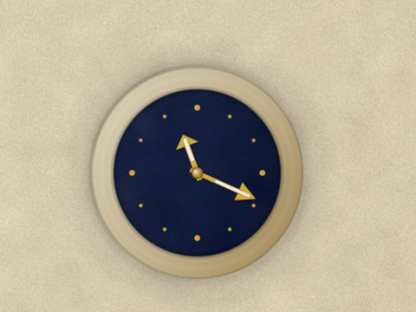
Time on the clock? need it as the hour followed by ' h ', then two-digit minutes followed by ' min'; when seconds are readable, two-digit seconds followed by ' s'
11 h 19 min
